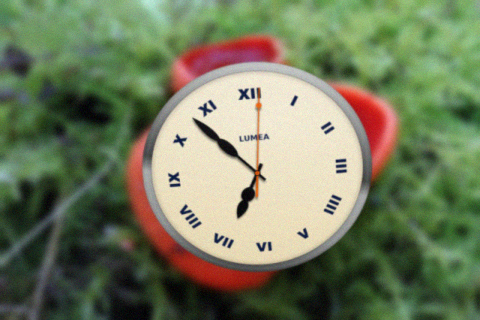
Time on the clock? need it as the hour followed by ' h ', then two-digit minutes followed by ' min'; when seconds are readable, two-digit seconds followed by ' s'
6 h 53 min 01 s
